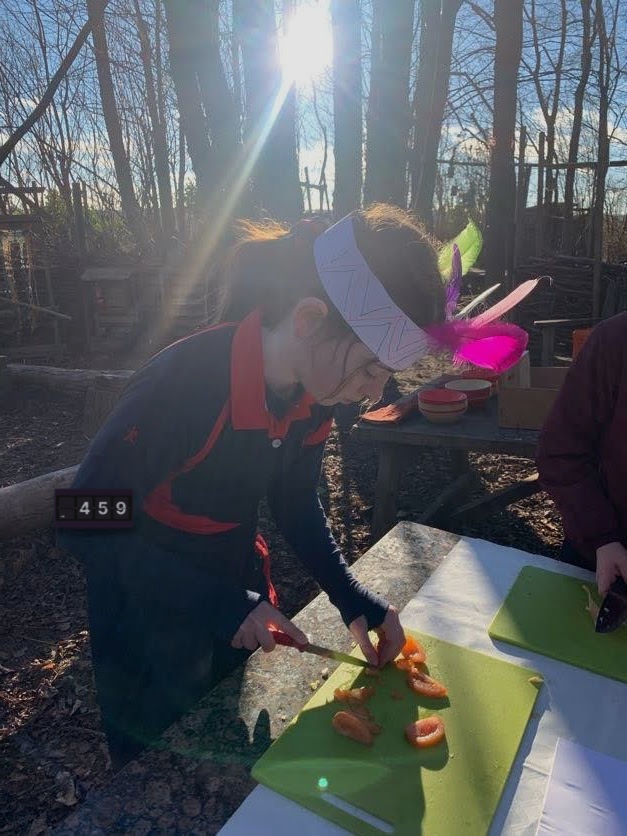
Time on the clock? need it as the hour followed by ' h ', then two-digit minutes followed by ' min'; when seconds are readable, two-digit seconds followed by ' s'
4 h 59 min
